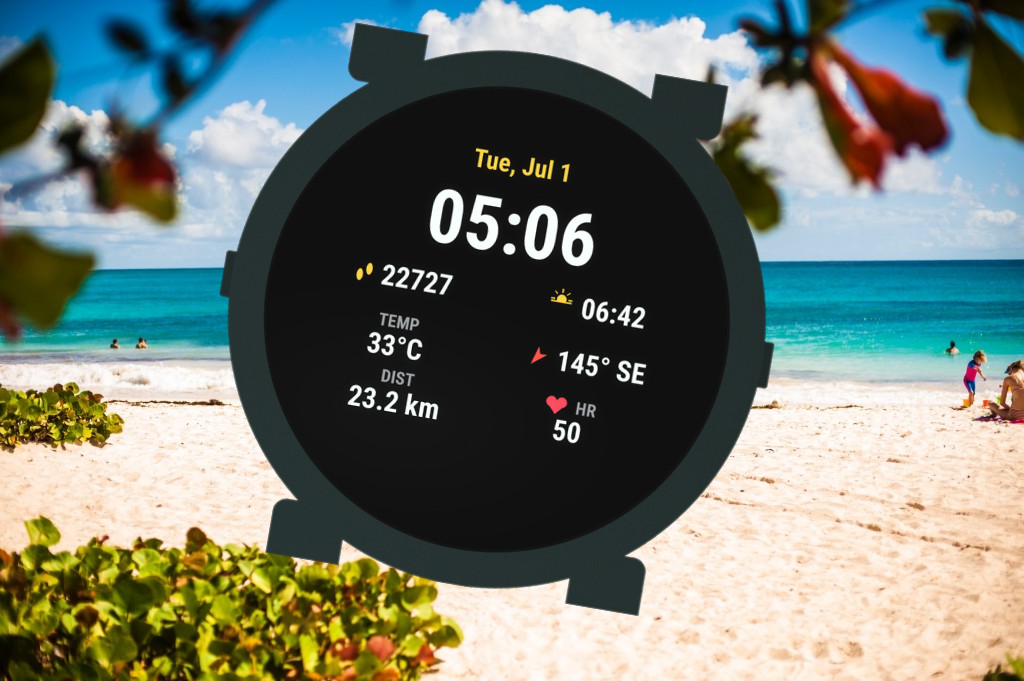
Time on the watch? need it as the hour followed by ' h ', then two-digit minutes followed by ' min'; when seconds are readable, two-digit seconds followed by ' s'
5 h 06 min
